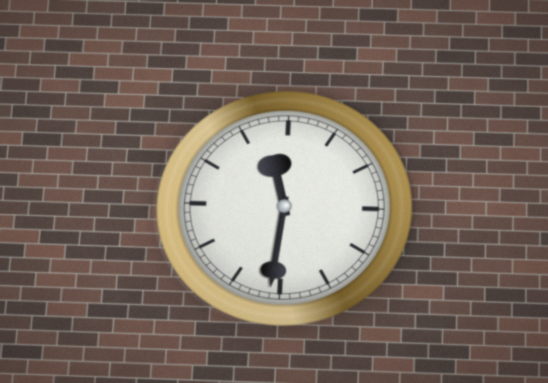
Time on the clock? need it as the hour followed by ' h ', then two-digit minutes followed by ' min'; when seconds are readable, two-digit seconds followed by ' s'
11 h 31 min
